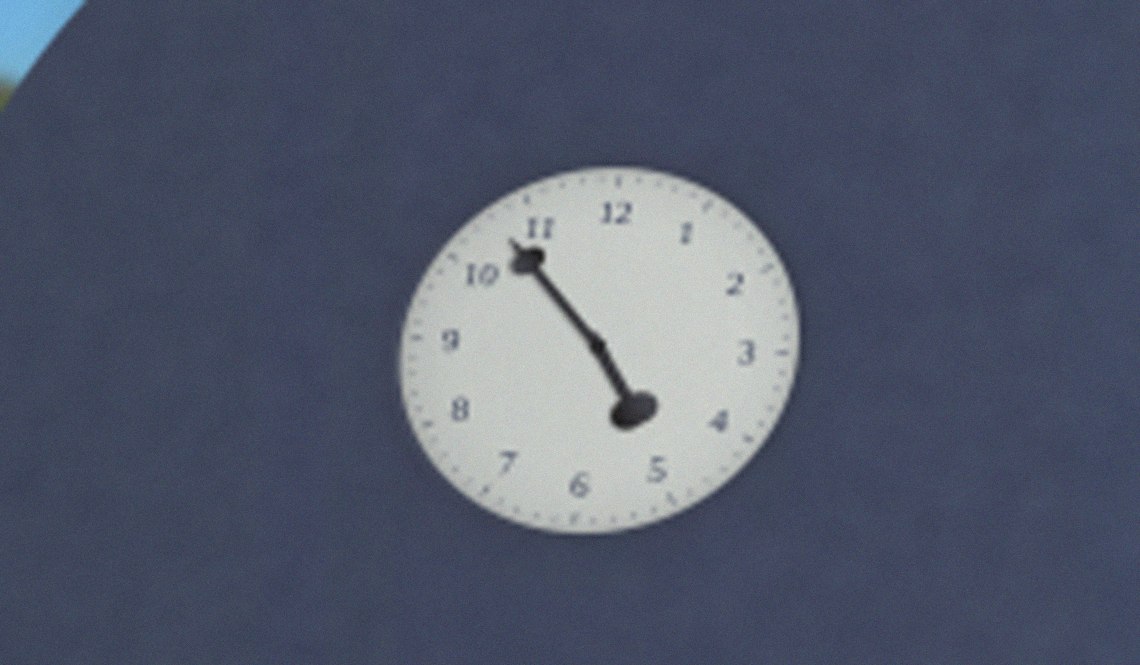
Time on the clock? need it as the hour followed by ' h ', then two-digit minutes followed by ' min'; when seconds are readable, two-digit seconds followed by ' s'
4 h 53 min
